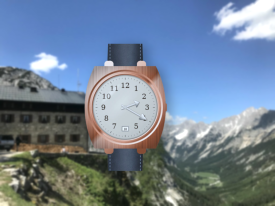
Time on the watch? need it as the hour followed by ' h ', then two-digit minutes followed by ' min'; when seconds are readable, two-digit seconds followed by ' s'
2 h 20 min
